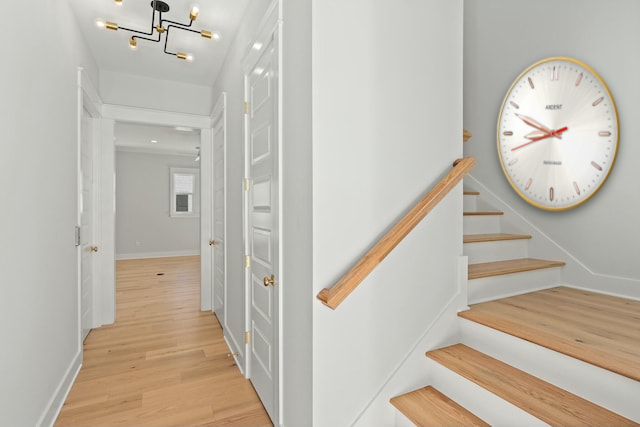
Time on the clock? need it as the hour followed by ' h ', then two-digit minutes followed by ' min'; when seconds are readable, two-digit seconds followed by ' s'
8 h 48 min 42 s
